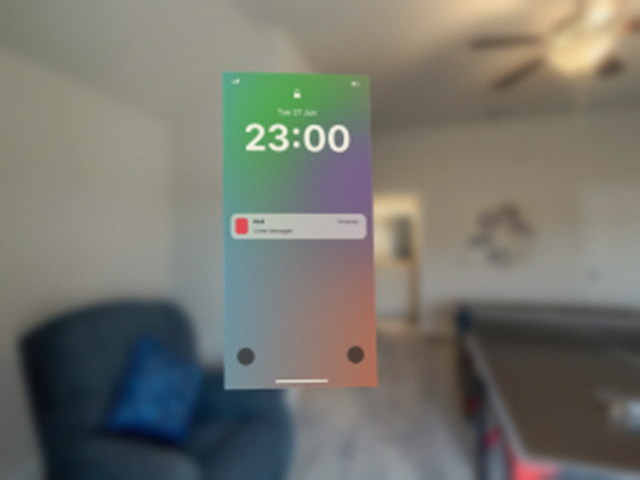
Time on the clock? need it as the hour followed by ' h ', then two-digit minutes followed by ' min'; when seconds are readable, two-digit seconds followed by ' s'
23 h 00 min
